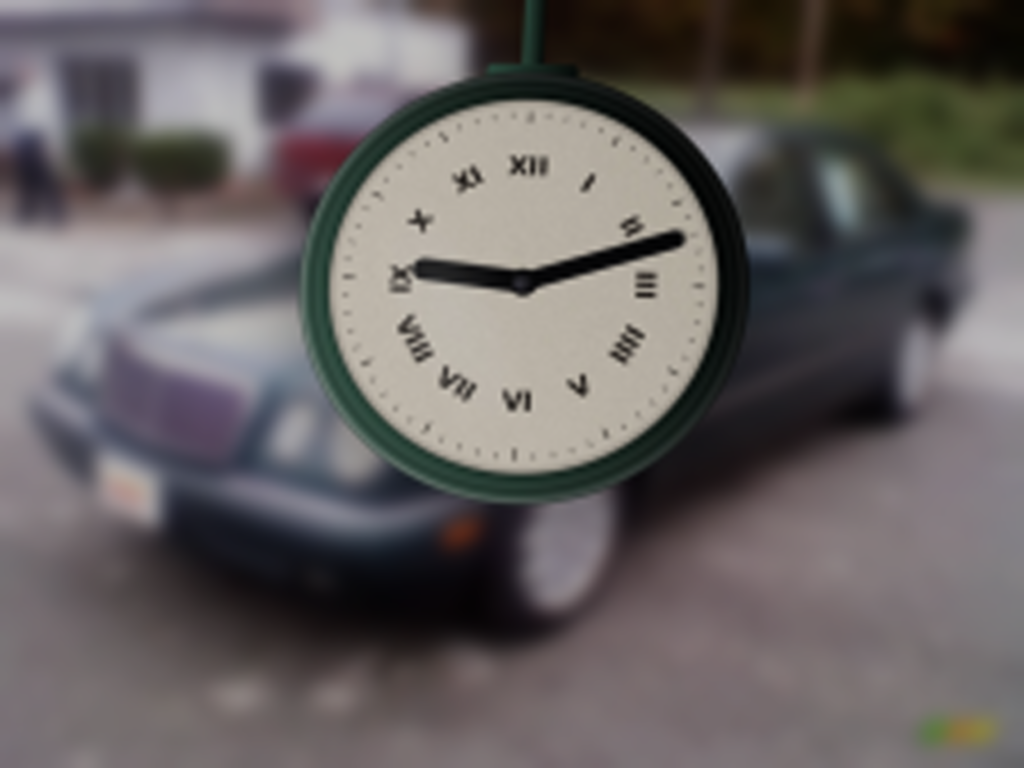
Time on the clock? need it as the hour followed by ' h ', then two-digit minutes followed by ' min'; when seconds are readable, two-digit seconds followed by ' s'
9 h 12 min
